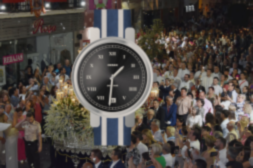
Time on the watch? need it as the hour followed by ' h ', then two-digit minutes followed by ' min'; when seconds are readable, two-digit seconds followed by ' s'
1 h 31 min
